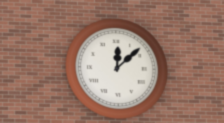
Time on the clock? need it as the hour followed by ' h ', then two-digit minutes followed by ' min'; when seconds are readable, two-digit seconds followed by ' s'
12 h 08 min
